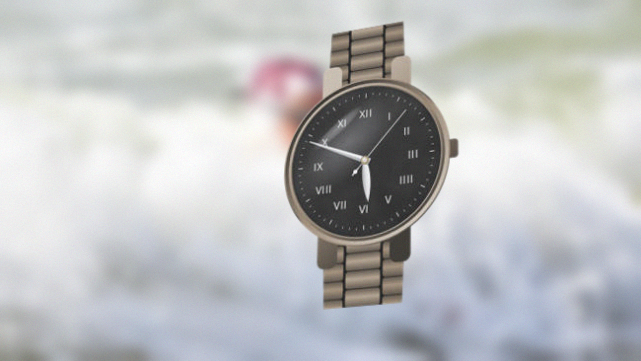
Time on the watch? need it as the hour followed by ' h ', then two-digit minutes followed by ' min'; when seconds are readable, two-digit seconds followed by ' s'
5 h 49 min 07 s
